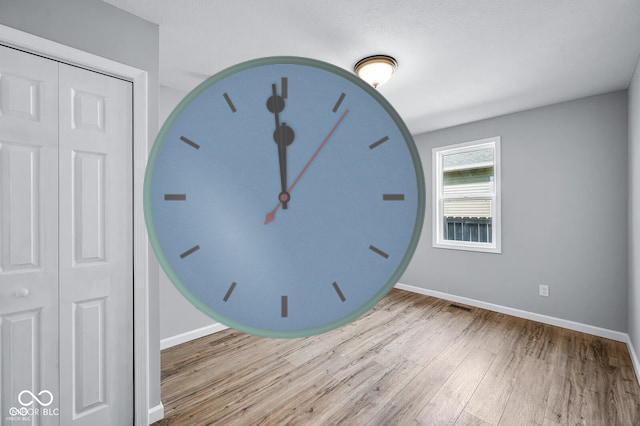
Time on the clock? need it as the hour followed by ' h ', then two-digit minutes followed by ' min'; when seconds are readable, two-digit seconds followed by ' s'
11 h 59 min 06 s
